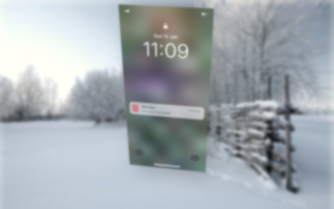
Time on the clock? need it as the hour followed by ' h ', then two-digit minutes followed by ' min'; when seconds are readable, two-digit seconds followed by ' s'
11 h 09 min
